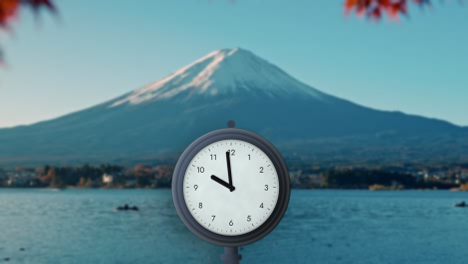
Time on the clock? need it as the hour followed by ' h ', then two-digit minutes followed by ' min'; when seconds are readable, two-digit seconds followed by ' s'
9 h 59 min
